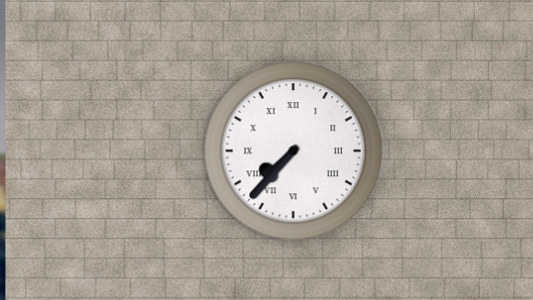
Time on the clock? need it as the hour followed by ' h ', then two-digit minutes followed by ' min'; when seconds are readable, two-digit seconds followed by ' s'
7 h 37 min
